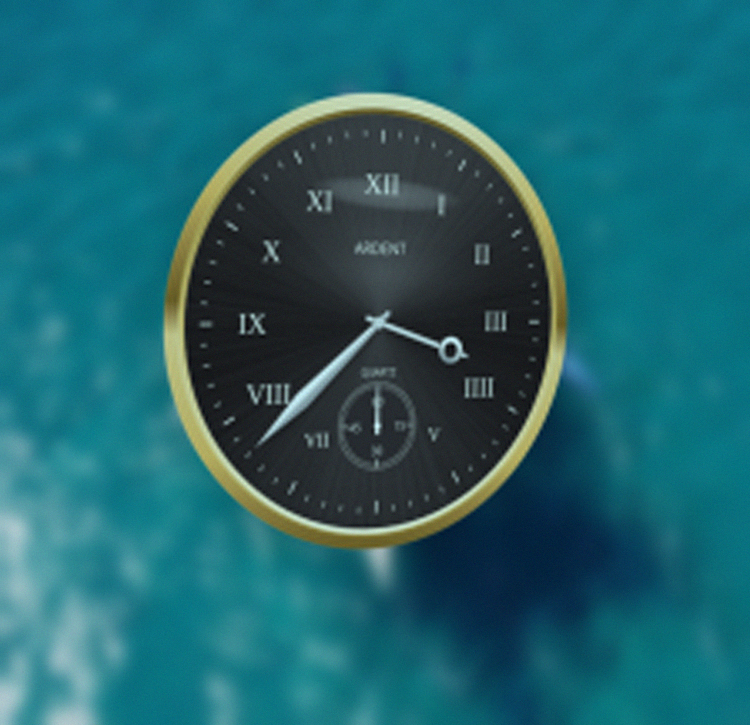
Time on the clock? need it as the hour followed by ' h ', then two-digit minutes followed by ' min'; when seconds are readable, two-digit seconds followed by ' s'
3 h 38 min
